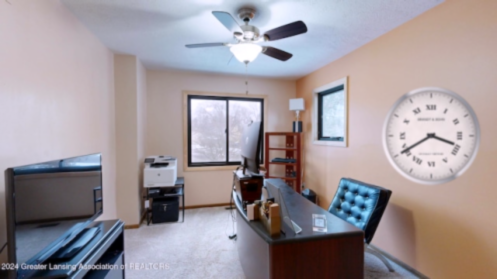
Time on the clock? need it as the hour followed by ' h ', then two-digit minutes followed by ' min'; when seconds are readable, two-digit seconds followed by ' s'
3 h 40 min
